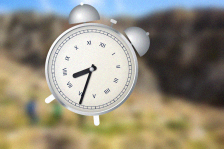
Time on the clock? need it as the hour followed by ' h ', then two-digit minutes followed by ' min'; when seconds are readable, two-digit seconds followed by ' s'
7 h 29 min
